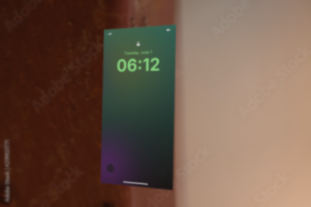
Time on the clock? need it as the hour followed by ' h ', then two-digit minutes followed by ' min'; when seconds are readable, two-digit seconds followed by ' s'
6 h 12 min
